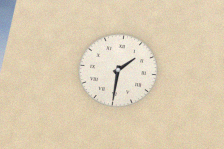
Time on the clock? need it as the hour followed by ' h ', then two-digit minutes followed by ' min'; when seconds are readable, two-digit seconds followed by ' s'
1 h 30 min
